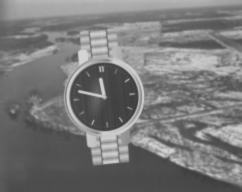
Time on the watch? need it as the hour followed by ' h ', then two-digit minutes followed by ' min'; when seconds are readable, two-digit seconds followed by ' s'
11 h 48 min
